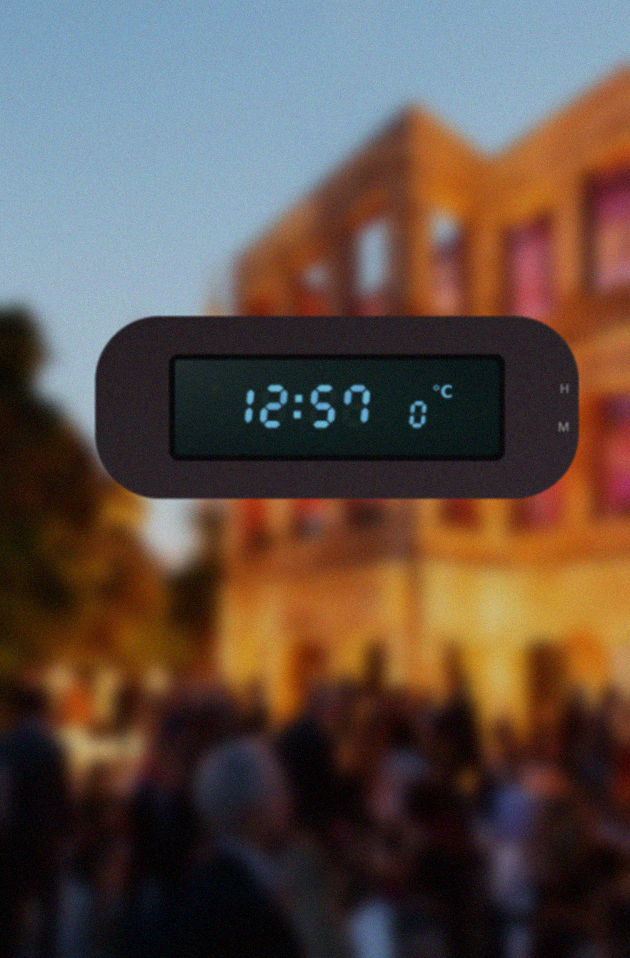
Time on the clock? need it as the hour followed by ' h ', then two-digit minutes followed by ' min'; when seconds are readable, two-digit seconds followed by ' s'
12 h 57 min
